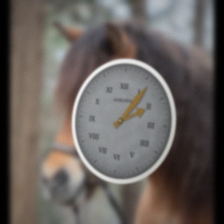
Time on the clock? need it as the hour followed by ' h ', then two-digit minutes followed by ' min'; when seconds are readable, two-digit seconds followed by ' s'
2 h 06 min
